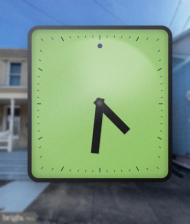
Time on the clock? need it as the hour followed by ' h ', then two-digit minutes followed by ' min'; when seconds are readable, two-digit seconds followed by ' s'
4 h 31 min
